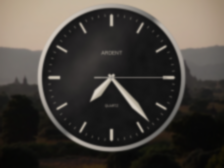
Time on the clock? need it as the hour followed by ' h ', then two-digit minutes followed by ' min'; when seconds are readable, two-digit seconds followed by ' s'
7 h 23 min 15 s
